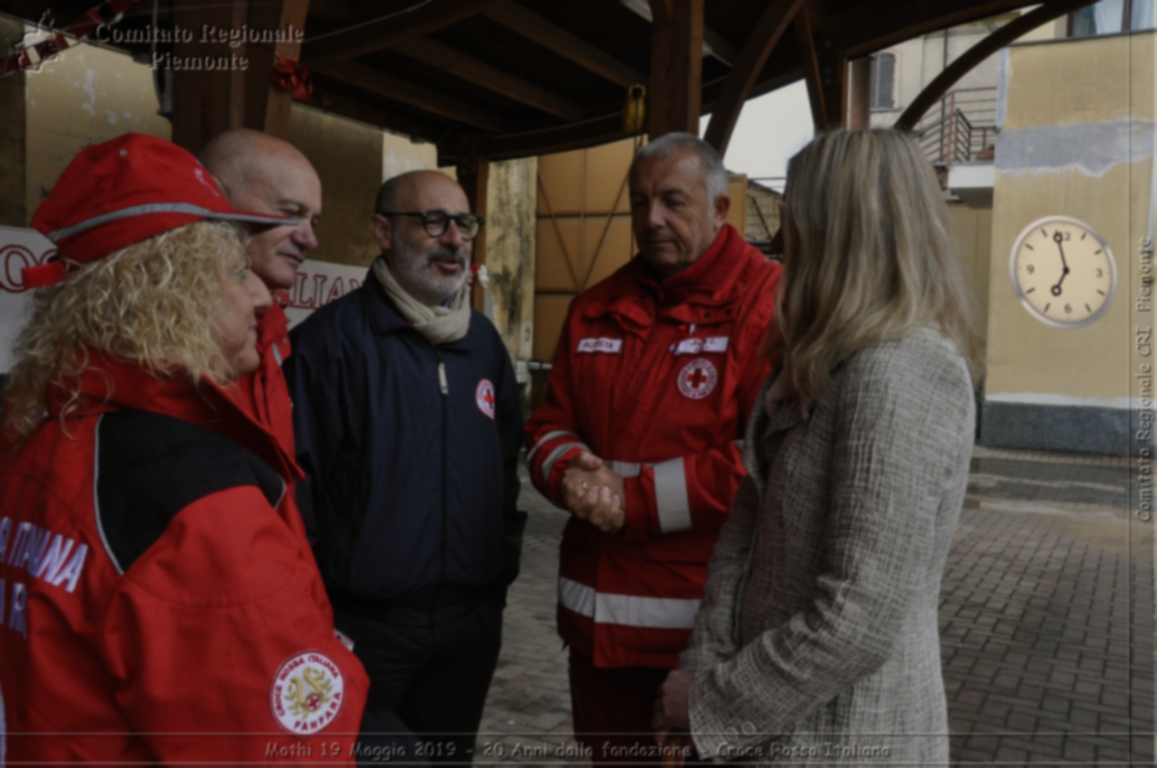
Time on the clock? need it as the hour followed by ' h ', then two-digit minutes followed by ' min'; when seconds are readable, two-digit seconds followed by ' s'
6 h 58 min
